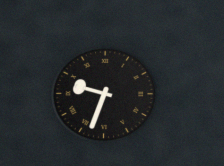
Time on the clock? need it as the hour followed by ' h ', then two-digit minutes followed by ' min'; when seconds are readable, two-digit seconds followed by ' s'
9 h 33 min
